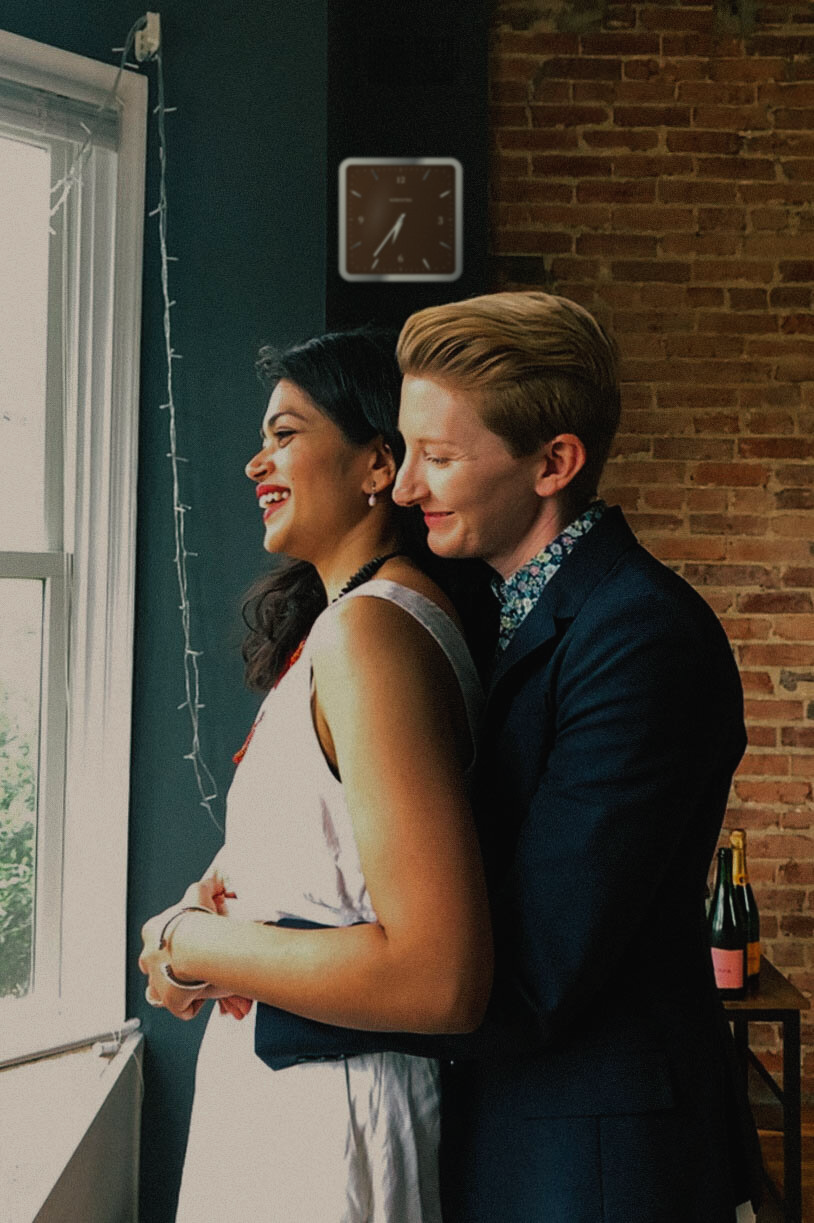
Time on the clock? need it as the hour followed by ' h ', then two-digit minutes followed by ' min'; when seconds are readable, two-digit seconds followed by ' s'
6 h 36 min
